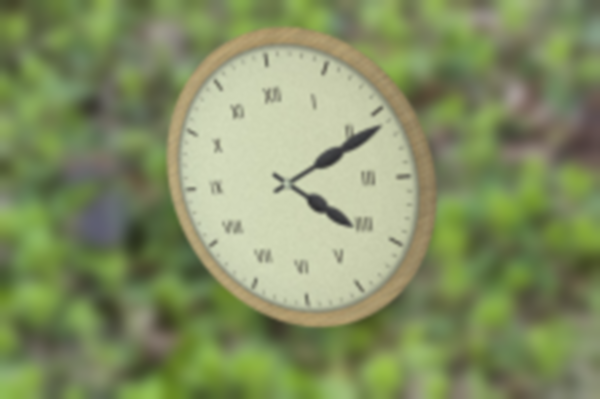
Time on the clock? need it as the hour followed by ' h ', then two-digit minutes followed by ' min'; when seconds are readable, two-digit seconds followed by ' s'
4 h 11 min
